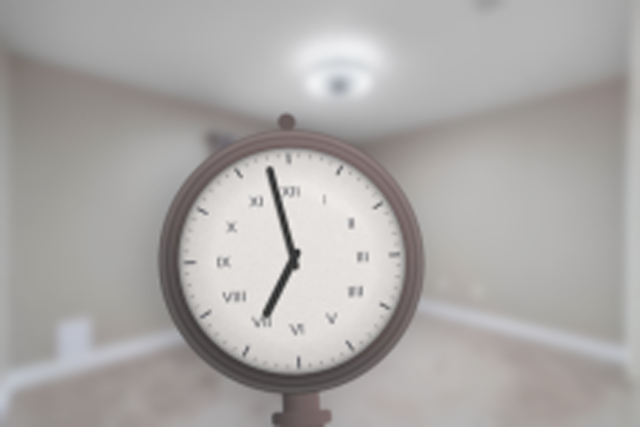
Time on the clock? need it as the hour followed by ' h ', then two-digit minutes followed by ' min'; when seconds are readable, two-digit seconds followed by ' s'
6 h 58 min
